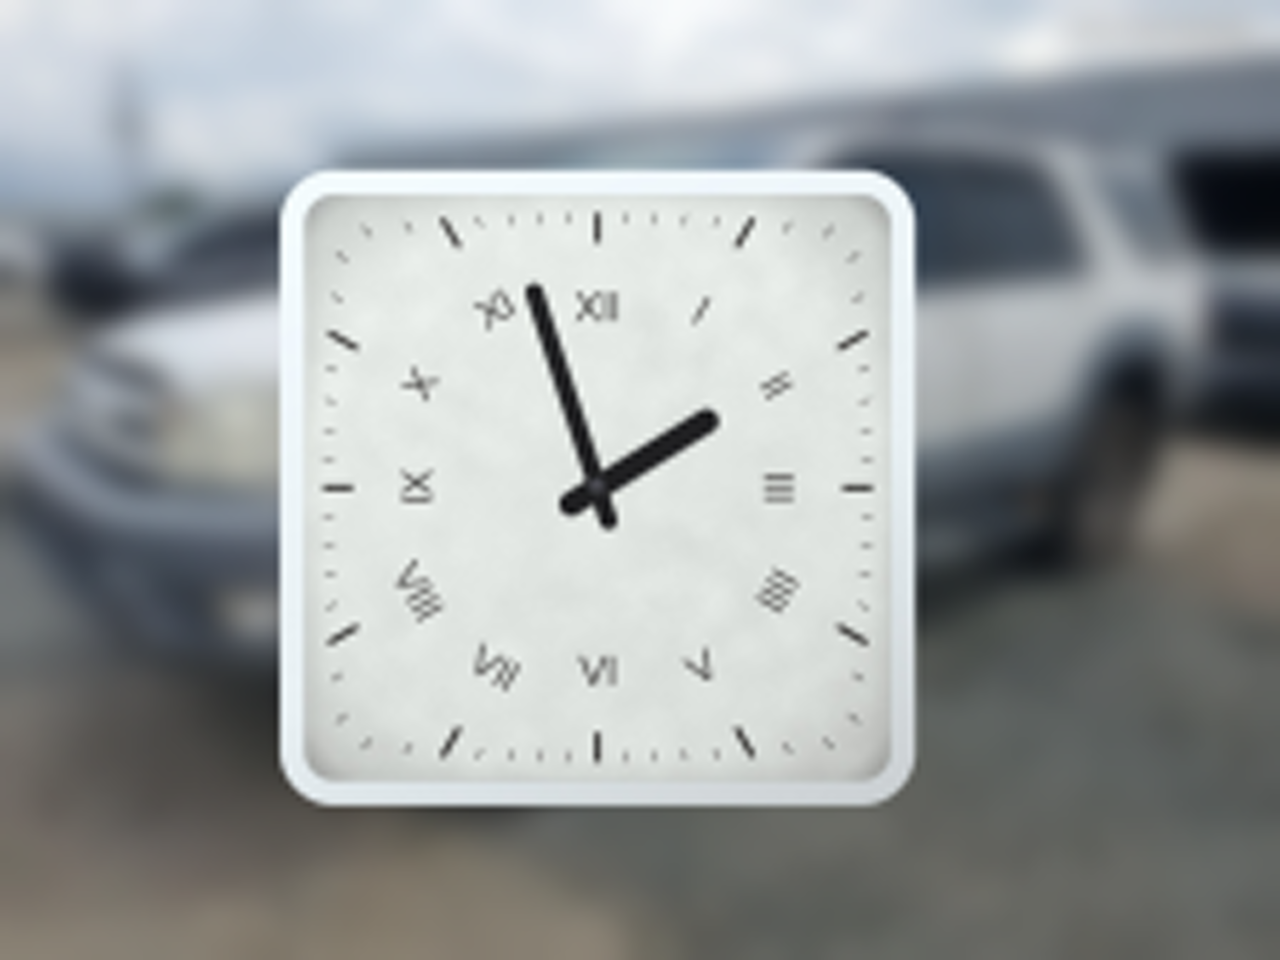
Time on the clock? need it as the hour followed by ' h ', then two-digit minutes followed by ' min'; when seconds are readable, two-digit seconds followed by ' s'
1 h 57 min
